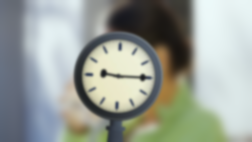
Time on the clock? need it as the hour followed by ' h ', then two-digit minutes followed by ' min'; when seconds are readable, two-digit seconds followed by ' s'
9 h 15 min
